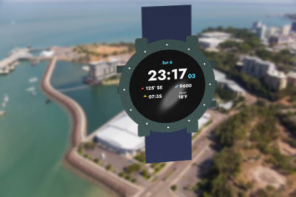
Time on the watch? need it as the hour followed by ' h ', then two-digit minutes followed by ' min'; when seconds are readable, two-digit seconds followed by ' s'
23 h 17 min
